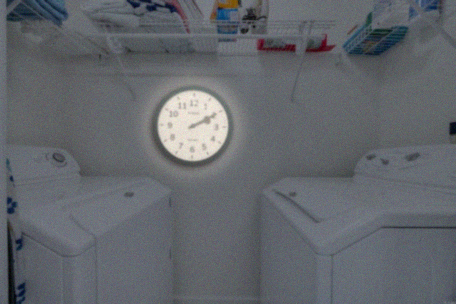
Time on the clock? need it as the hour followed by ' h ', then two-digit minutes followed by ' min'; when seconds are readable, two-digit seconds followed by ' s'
2 h 10 min
